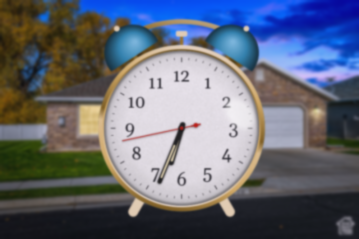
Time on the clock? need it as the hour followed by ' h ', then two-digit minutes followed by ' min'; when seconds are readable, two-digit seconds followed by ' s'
6 h 33 min 43 s
